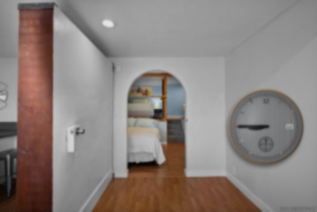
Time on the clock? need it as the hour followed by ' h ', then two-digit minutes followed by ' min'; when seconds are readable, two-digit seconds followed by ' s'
8 h 45 min
